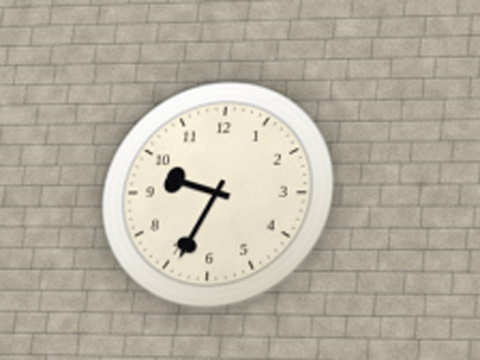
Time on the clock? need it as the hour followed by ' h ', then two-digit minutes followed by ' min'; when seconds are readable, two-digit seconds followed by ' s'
9 h 34 min
